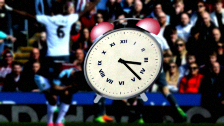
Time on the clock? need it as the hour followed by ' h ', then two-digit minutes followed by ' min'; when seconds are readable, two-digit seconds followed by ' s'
3 h 23 min
